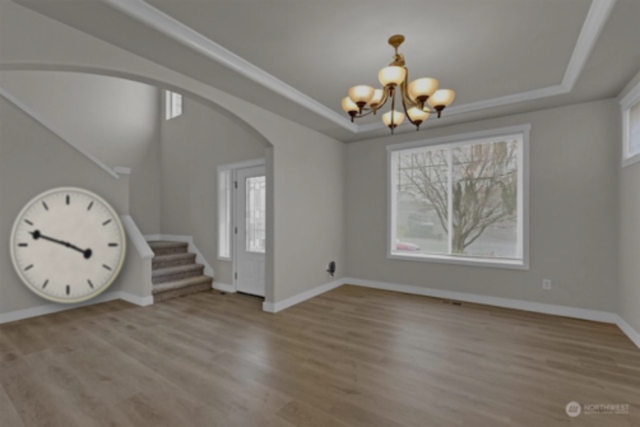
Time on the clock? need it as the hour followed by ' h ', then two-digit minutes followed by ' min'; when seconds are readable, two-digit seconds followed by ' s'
3 h 48 min
